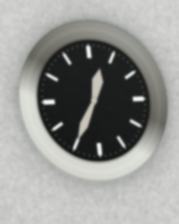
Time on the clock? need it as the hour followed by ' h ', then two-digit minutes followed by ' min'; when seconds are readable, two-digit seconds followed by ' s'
12 h 35 min
